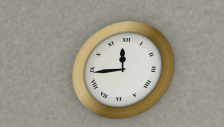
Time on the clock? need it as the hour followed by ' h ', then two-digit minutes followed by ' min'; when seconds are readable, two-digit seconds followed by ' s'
11 h 44 min
